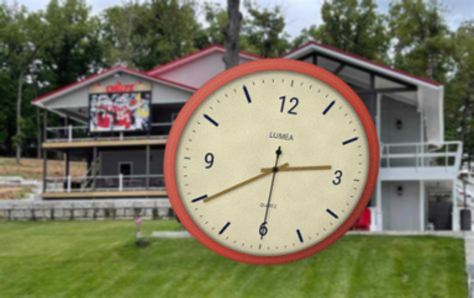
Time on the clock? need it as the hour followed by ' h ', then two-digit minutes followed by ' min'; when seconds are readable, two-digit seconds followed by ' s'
2 h 39 min 30 s
